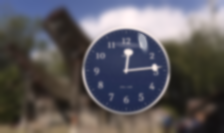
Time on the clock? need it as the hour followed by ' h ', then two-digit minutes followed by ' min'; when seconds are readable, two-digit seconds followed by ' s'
12 h 14 min
